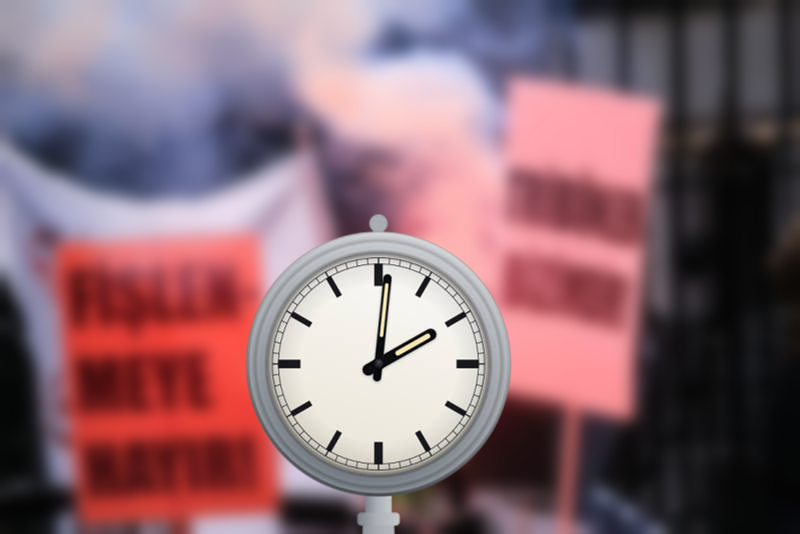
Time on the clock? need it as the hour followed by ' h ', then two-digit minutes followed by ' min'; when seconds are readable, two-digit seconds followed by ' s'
2 h 01 min
